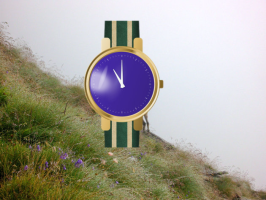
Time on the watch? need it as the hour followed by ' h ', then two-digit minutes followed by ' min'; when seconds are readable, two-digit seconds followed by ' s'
11 h 00 min
